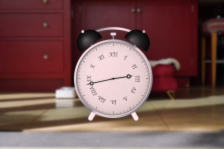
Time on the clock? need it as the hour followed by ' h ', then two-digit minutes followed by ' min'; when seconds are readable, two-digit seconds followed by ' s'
2 h 43 min
